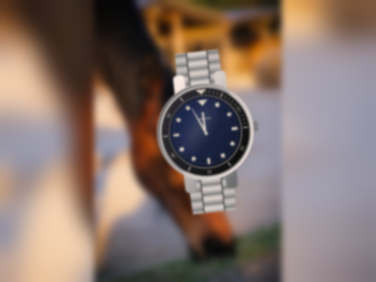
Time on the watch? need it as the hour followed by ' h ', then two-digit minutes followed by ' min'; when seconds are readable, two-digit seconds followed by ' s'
11 h 56 min
